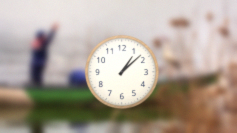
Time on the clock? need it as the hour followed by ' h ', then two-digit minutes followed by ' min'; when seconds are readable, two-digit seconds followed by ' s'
1 h 08 min
